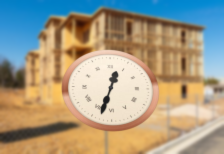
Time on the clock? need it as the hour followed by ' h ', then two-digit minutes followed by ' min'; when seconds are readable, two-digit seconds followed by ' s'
12 h 33 min
